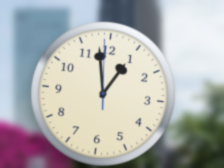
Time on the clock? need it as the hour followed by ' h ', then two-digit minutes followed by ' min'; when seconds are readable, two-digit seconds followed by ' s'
12 h 57 min 59 s
